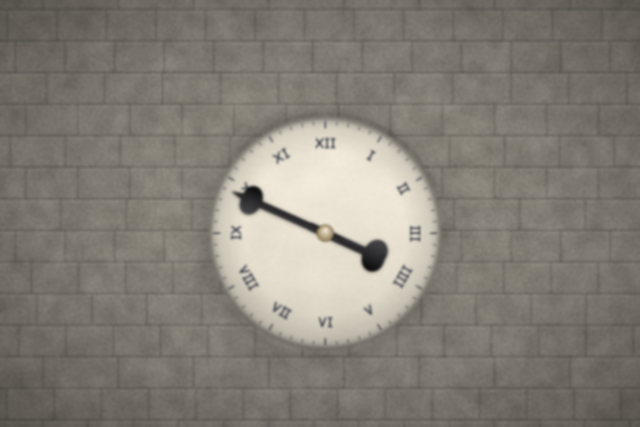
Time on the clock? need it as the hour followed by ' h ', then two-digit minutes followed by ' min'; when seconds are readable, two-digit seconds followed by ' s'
3 h 49 min
